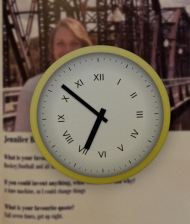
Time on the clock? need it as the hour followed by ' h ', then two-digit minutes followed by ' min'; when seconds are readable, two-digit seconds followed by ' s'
6 h 52 min
